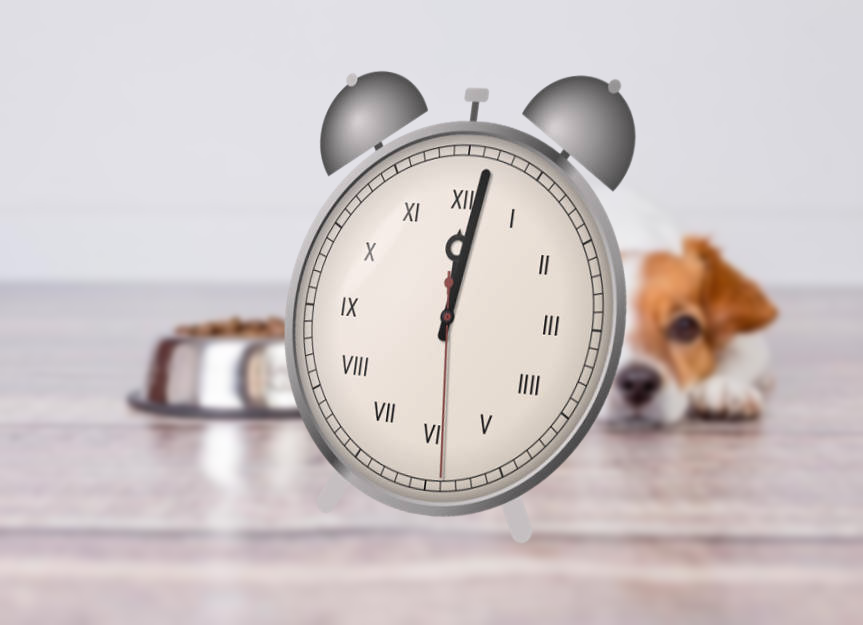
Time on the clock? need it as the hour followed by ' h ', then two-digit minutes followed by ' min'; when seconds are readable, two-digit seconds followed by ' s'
12 h 01 min 29 s
